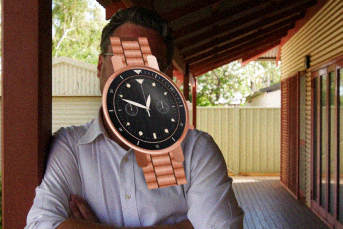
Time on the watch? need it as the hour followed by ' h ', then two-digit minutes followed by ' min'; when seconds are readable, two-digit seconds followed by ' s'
12 h 49 min
